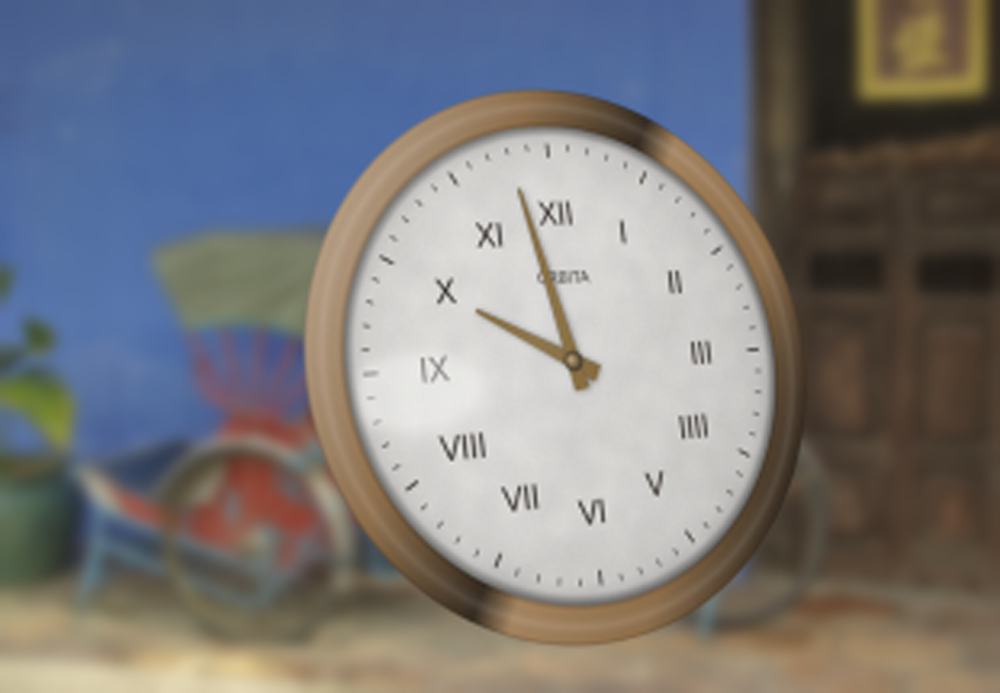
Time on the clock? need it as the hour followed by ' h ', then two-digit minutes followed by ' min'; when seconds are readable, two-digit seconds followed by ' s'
9 h 58 min
